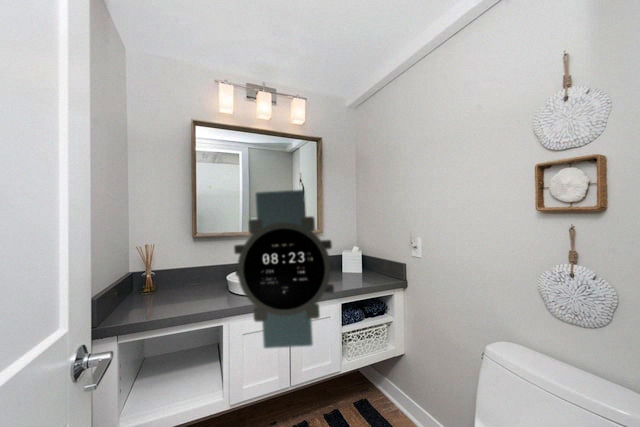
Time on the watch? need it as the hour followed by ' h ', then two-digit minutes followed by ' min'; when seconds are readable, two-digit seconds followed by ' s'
8 h 23 min
